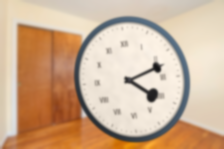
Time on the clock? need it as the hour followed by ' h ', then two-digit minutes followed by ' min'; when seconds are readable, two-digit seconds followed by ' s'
4 h 12 min
